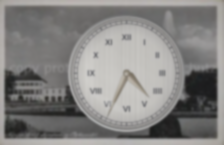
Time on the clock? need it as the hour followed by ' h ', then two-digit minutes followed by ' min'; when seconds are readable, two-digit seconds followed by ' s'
4 h 34 min
